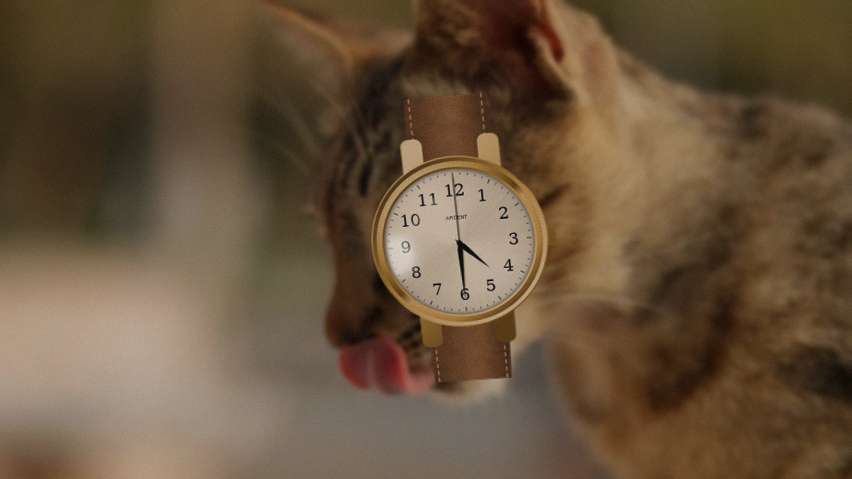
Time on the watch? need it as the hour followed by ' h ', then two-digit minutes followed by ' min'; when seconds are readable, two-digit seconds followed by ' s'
4 h 30 min 00 s
